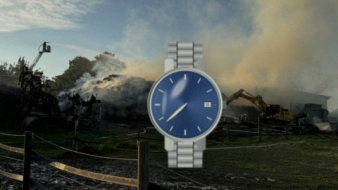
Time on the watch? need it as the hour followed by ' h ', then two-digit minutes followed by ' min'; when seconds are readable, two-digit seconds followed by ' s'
7 h 38 min
